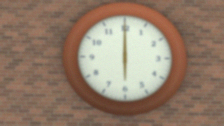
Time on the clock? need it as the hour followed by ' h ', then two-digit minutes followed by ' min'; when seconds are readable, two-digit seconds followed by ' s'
6 h 00 min
